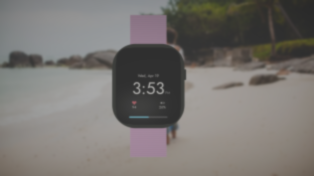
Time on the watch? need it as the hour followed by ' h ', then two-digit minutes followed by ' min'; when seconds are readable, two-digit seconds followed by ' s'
3 h 53 min
